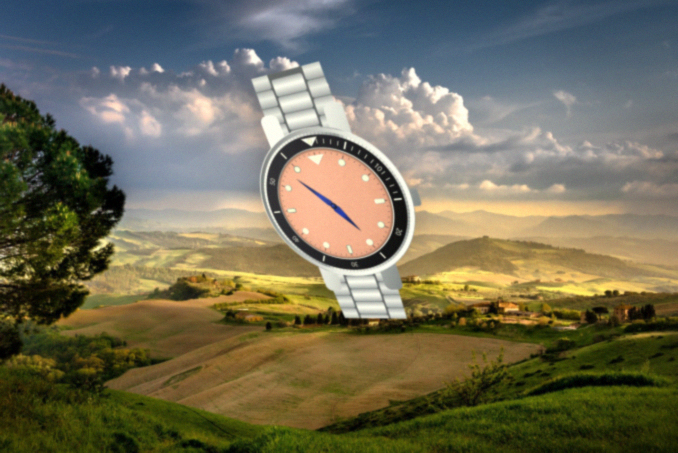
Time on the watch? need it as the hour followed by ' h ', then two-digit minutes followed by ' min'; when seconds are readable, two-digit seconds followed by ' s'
4 h 53 min
